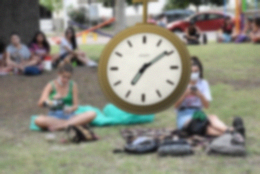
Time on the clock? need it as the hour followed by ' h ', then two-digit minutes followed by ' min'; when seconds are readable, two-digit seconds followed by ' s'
7 h 09 min
